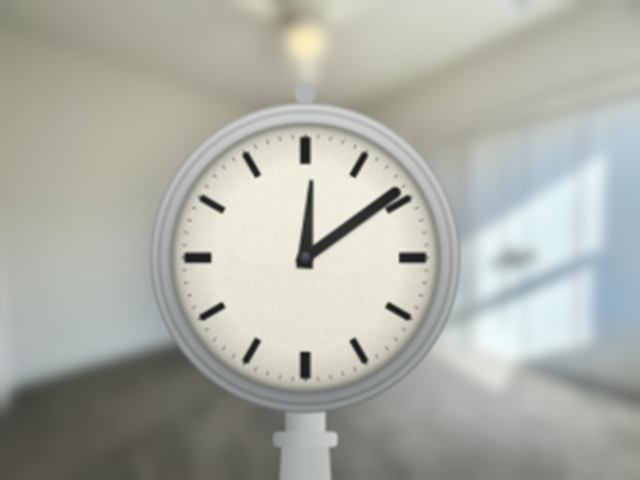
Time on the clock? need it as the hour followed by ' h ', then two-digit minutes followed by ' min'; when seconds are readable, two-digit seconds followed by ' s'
12 h 09 min
